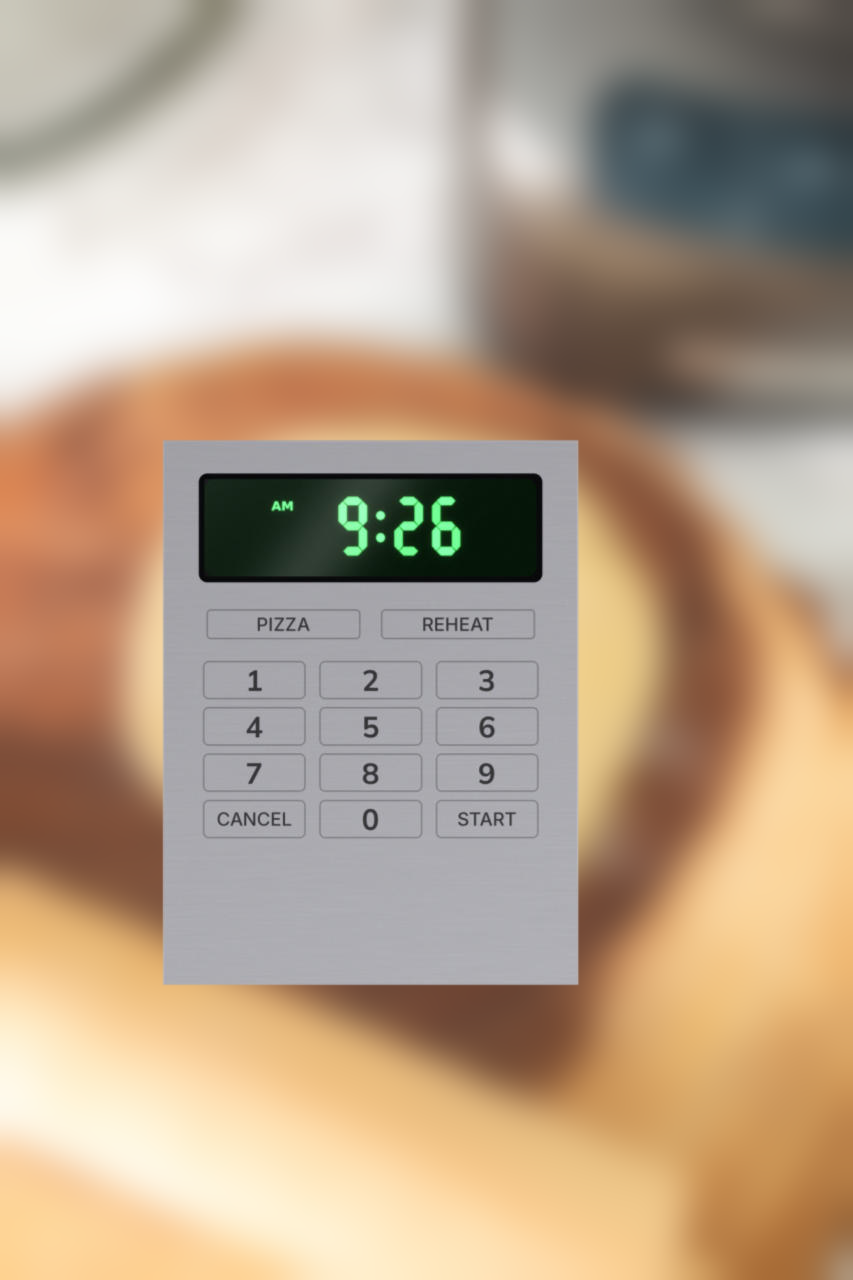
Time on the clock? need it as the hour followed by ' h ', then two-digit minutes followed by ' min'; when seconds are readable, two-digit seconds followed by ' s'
9 h 26 min
